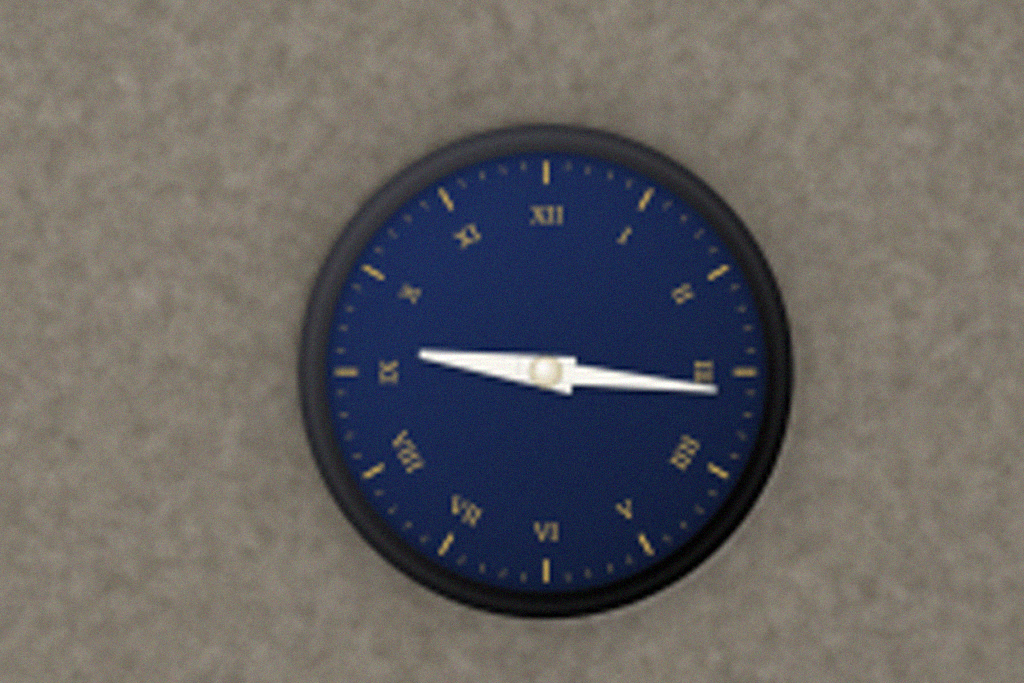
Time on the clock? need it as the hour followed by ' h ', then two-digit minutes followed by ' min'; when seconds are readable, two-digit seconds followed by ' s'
9 h 16 min
